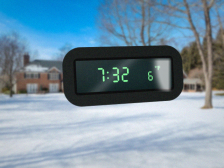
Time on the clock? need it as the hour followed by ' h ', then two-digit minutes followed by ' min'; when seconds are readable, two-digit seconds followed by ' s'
7 h 32 min
